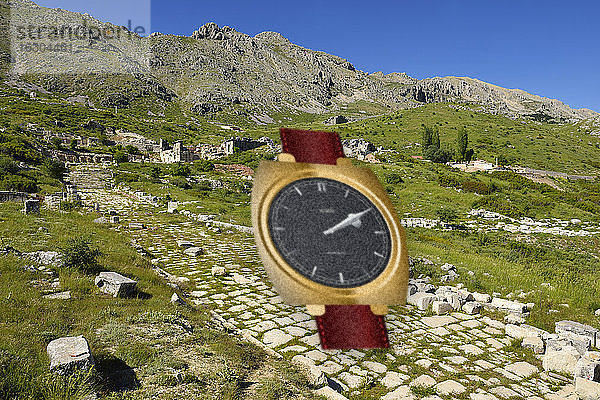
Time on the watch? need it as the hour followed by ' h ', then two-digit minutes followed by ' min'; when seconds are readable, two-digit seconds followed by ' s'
2 h 10 min
